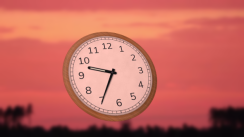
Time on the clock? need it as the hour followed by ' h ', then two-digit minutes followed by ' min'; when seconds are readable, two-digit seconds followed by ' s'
9 h 35 min
